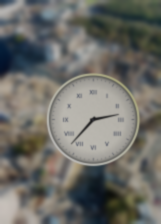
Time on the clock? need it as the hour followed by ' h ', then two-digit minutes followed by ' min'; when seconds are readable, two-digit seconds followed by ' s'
2 h 37 min
